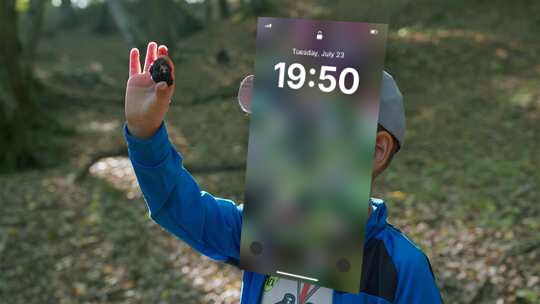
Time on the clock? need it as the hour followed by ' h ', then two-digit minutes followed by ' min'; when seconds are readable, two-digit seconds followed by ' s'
19 h 50 min
